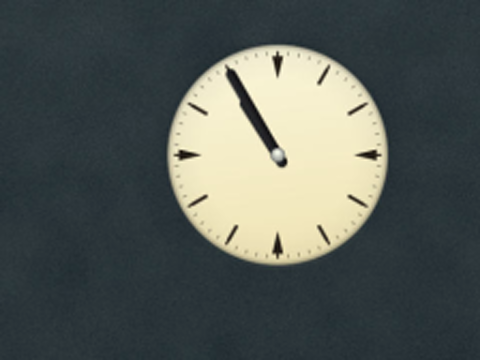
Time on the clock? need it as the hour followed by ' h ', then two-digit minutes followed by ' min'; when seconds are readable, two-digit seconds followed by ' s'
10 h 55 min
